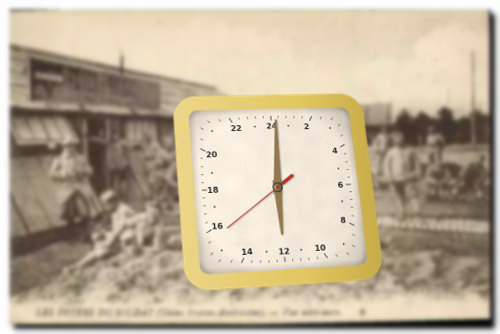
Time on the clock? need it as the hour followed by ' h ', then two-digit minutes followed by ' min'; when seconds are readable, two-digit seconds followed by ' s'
12 h 00 min 39 s
